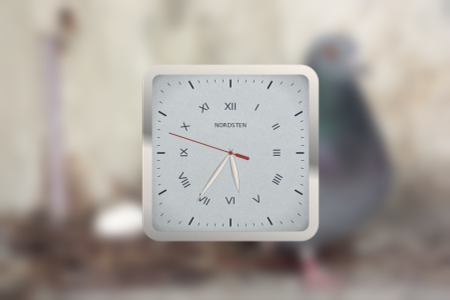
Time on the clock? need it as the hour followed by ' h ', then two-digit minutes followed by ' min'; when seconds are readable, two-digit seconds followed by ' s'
5 h 35 min 48 s
